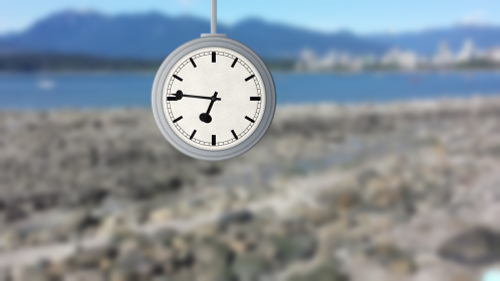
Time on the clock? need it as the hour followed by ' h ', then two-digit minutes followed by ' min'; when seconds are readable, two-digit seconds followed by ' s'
6 h 46 min
